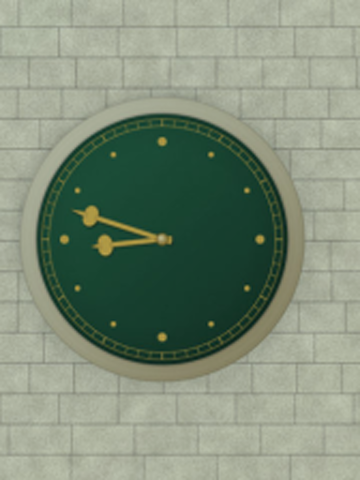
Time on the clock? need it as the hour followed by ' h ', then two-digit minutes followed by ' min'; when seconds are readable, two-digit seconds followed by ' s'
8 h 48 min
